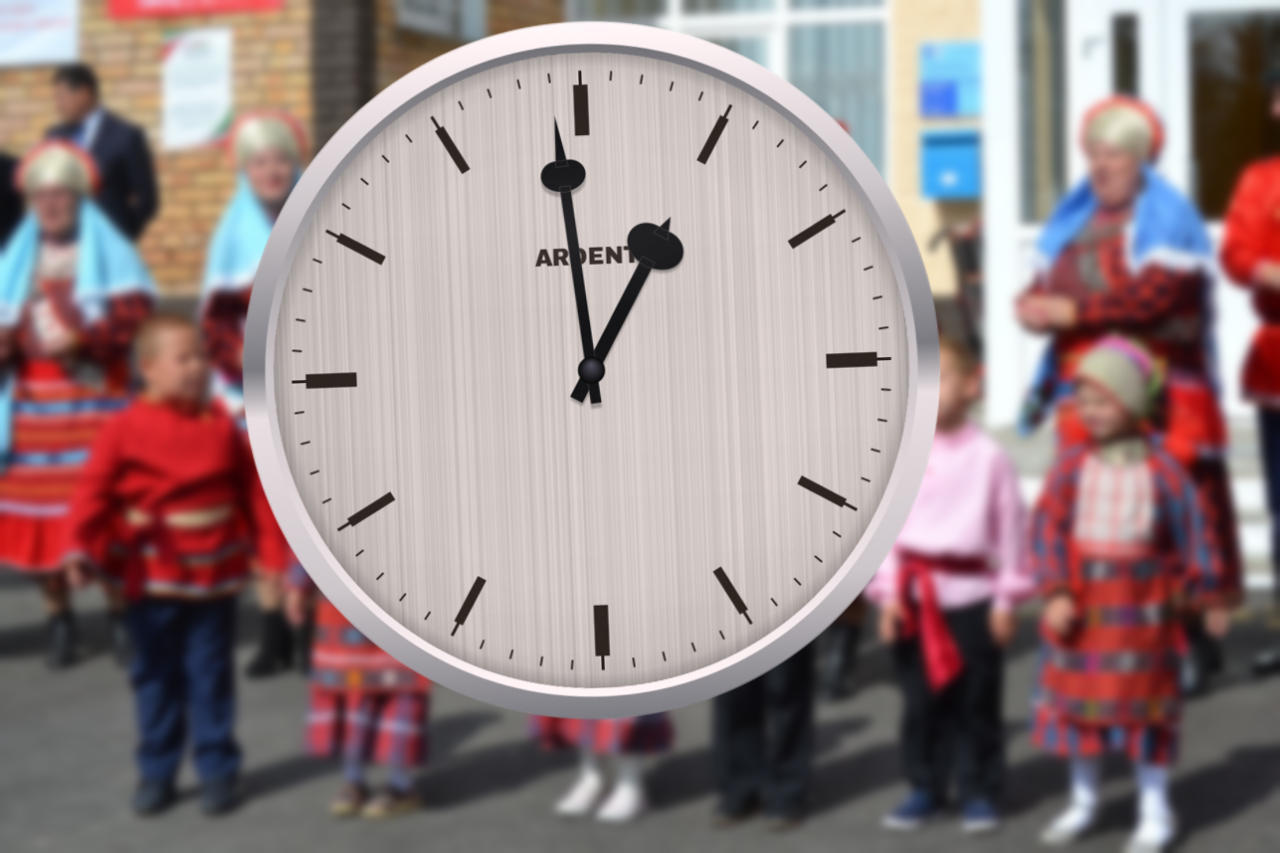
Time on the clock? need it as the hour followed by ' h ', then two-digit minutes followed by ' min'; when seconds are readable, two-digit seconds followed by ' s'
12 h 59 min
